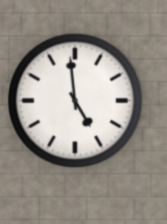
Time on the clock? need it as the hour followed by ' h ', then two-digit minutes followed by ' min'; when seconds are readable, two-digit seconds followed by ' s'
4 h 59 min
